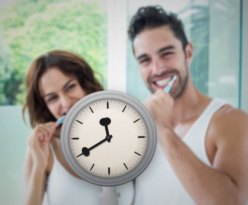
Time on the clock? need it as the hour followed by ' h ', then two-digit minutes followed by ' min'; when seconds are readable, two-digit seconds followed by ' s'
11 h 40 min
